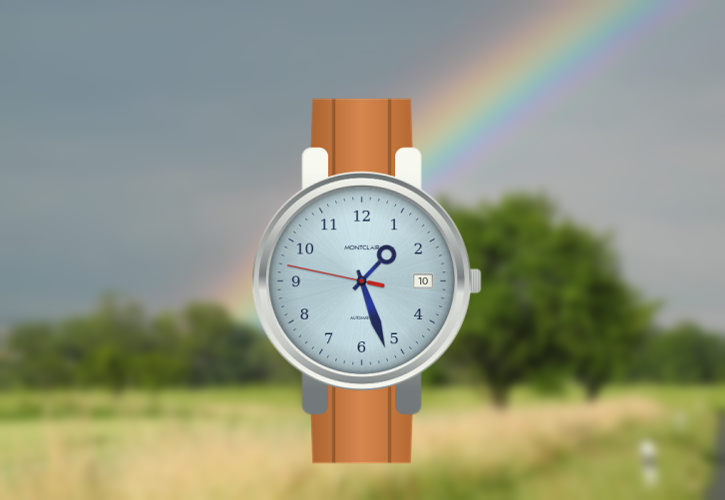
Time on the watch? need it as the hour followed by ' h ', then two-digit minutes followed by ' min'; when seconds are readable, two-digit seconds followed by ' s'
1 h 26 min 47 s
